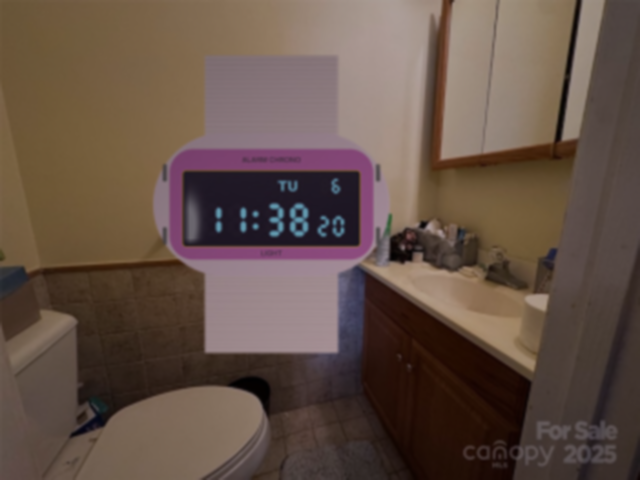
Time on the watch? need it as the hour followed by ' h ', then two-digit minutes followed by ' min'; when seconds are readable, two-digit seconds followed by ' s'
11 h 38 min 20 s
